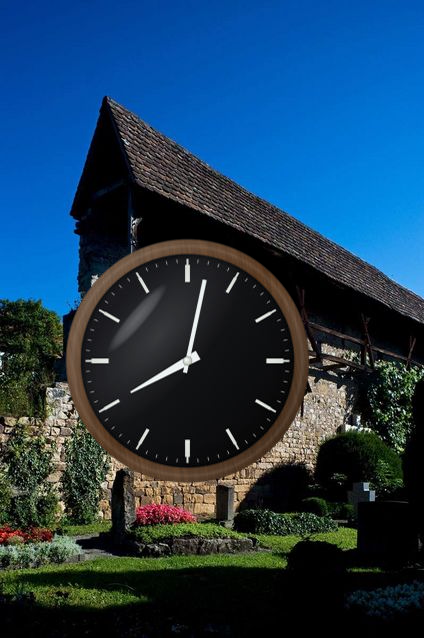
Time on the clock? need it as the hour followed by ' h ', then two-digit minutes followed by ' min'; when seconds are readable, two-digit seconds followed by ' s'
8 h 02 min
